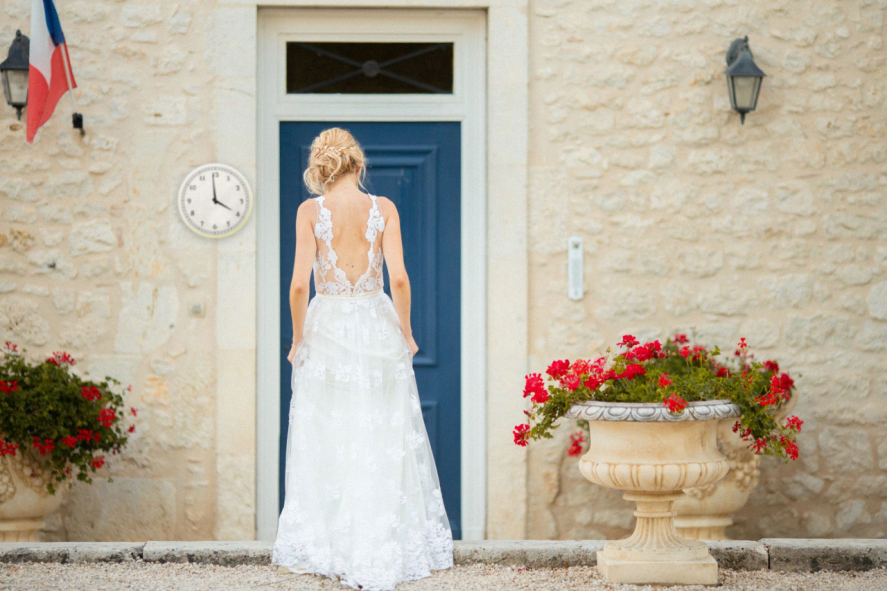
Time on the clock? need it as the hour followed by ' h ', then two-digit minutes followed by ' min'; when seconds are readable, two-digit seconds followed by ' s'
3 h 59 min
